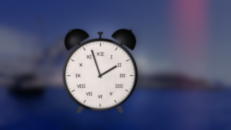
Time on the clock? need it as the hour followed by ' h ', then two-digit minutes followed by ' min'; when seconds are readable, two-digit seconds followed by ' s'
1 h 57 min
